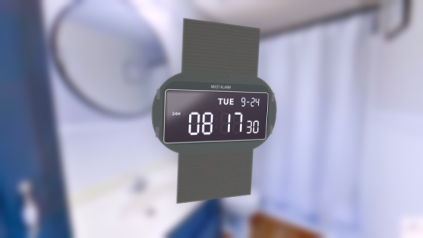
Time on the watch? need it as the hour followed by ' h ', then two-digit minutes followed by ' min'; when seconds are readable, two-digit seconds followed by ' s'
8 h 17 min 30 s
